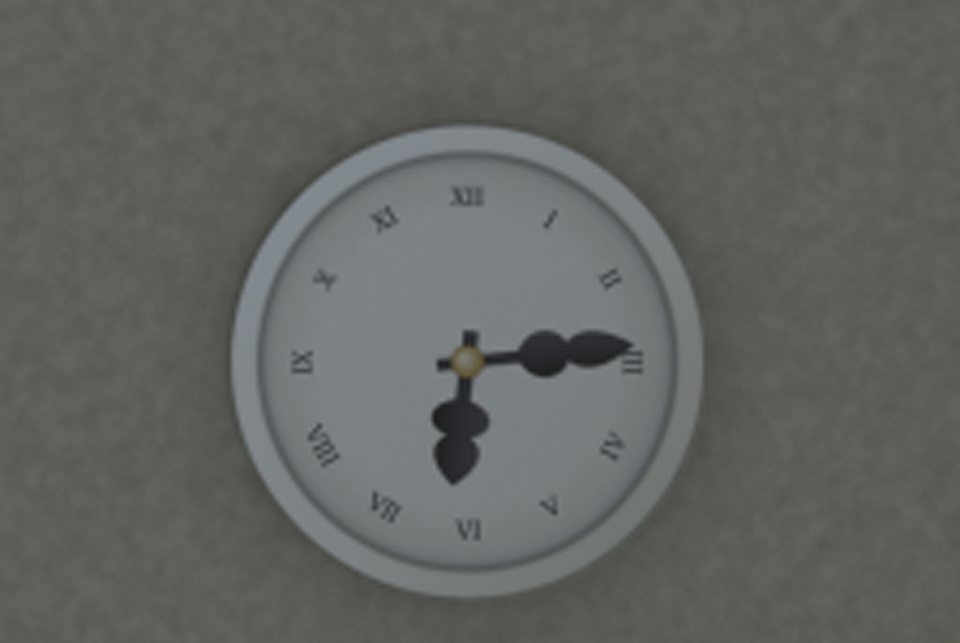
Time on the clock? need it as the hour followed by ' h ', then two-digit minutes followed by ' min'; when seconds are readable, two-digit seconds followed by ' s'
6 h 14 min
